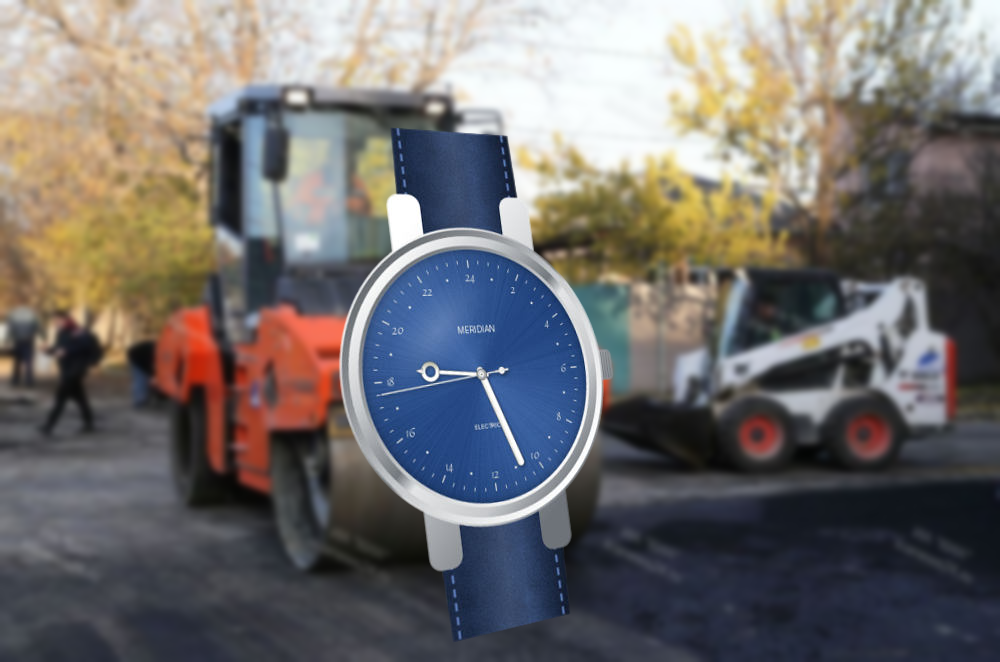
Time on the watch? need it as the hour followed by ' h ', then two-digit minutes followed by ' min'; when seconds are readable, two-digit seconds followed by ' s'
18 h 26 min 44 s
